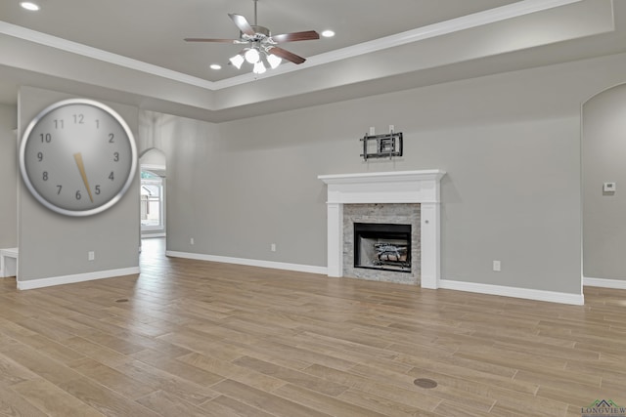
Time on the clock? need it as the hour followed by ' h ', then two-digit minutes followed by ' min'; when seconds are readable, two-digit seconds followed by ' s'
5 h 27 min
